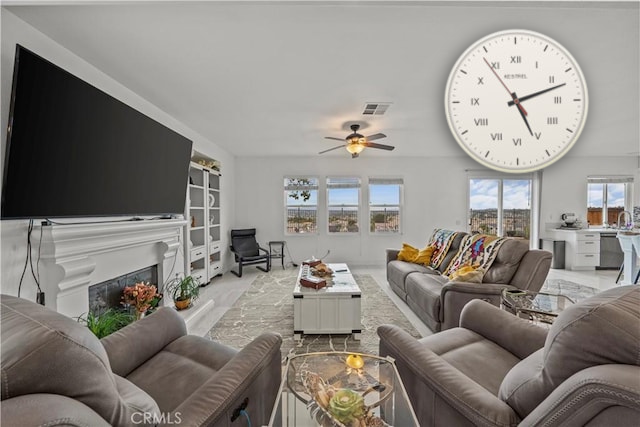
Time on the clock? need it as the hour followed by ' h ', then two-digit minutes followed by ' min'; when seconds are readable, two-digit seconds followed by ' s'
5 h 11 min 54 s
